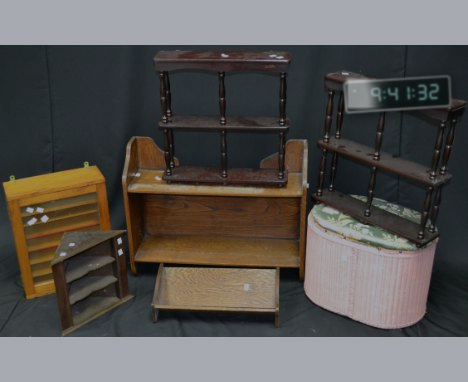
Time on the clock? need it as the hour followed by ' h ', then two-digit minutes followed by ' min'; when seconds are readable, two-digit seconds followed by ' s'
9 h 41 min 32 s
